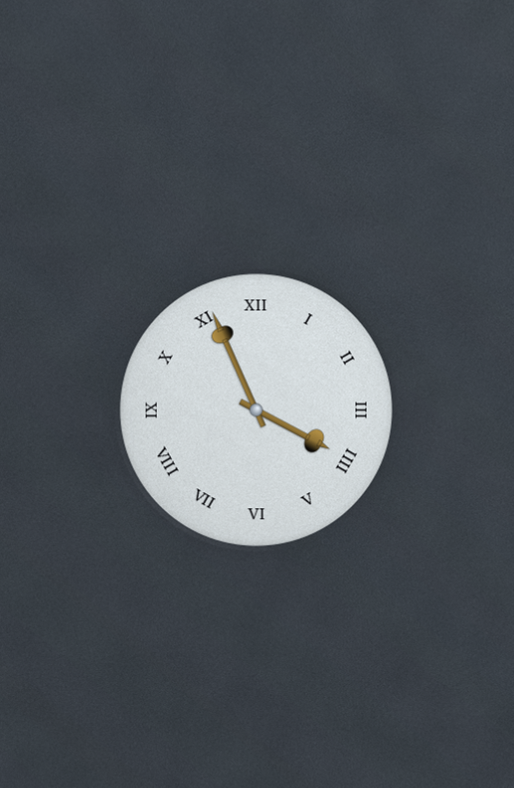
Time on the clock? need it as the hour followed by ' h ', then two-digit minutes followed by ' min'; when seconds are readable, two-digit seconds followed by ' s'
3 h 56 min
